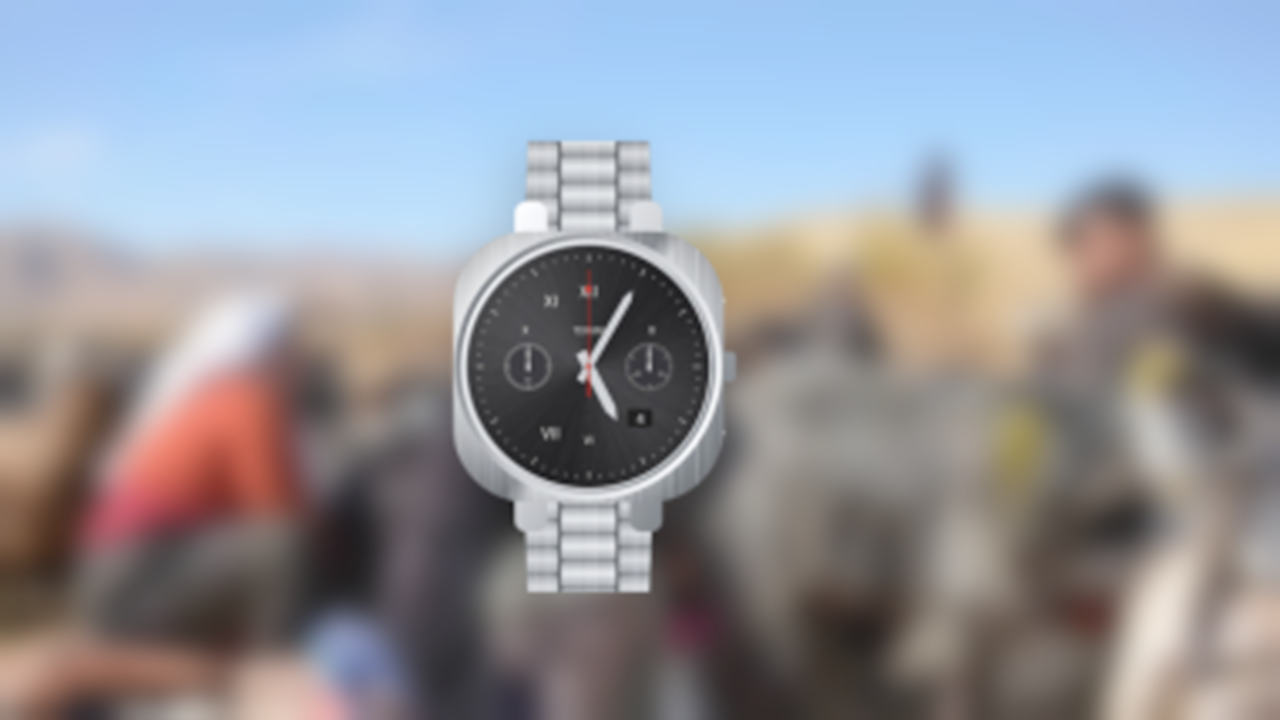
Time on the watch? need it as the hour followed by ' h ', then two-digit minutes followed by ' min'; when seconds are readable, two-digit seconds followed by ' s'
5 h 05 min
